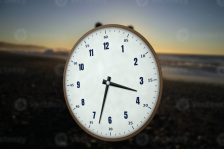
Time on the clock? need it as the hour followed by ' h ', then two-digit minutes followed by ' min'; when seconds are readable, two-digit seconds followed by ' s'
3 h 33 min
